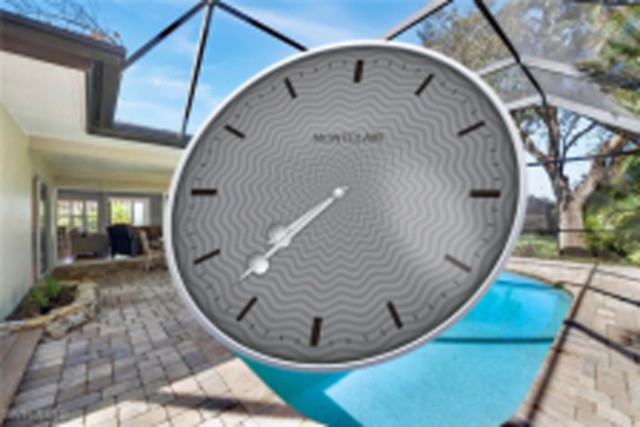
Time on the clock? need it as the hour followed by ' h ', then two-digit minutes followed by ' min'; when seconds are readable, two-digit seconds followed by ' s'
7 h 37 min
